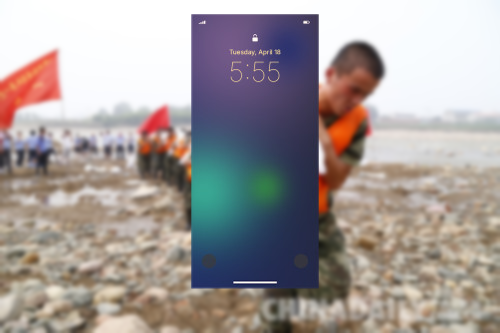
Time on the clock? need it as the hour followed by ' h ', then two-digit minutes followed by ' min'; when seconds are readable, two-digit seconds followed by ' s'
5 h 55 min
